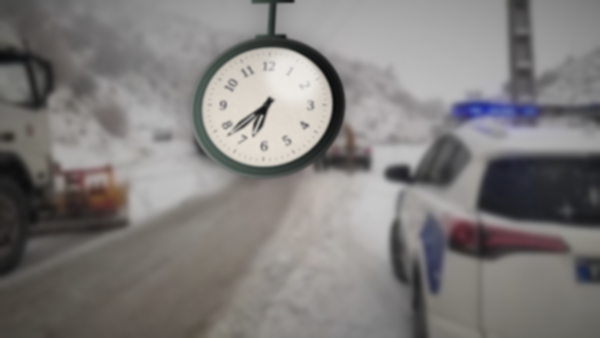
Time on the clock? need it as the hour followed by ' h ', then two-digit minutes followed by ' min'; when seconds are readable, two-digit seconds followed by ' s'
6 h 38 min
